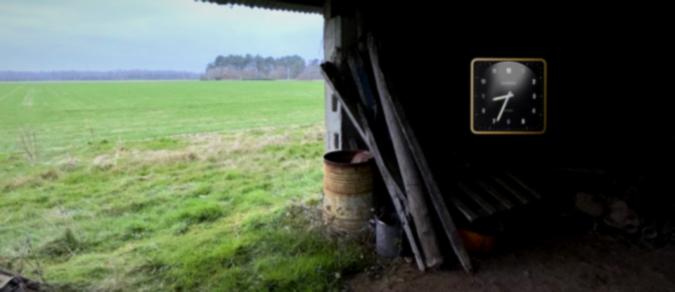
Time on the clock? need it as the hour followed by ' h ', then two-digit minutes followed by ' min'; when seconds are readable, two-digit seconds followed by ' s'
8 h 34 min
